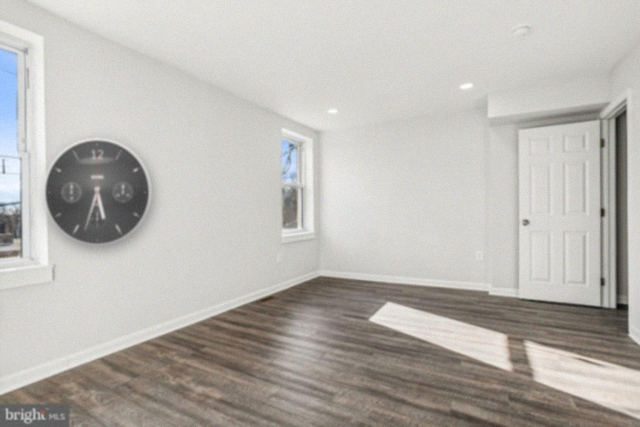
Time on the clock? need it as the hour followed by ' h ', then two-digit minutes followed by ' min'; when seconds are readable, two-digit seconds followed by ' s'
5 h 33 min
